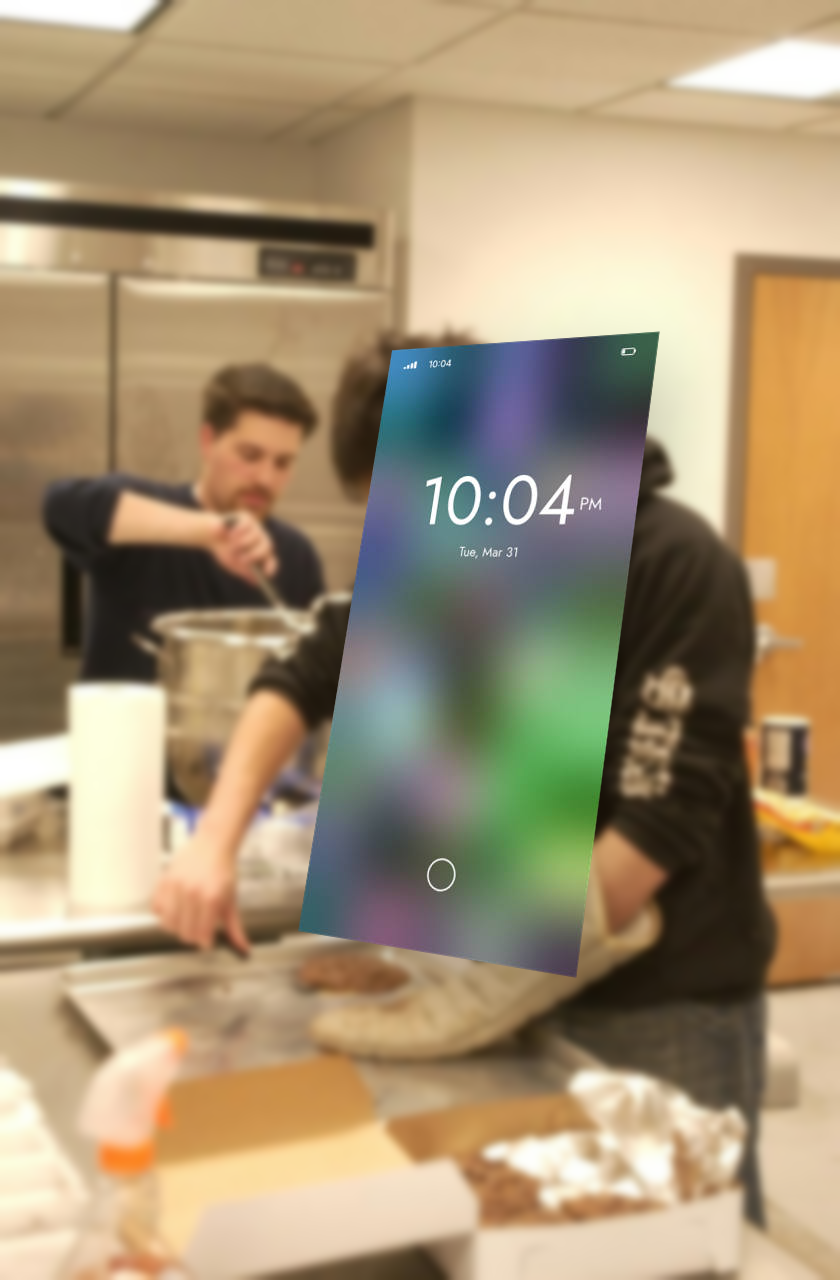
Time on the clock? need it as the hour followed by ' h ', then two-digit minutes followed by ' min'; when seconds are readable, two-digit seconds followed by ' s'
10 h 04 min
